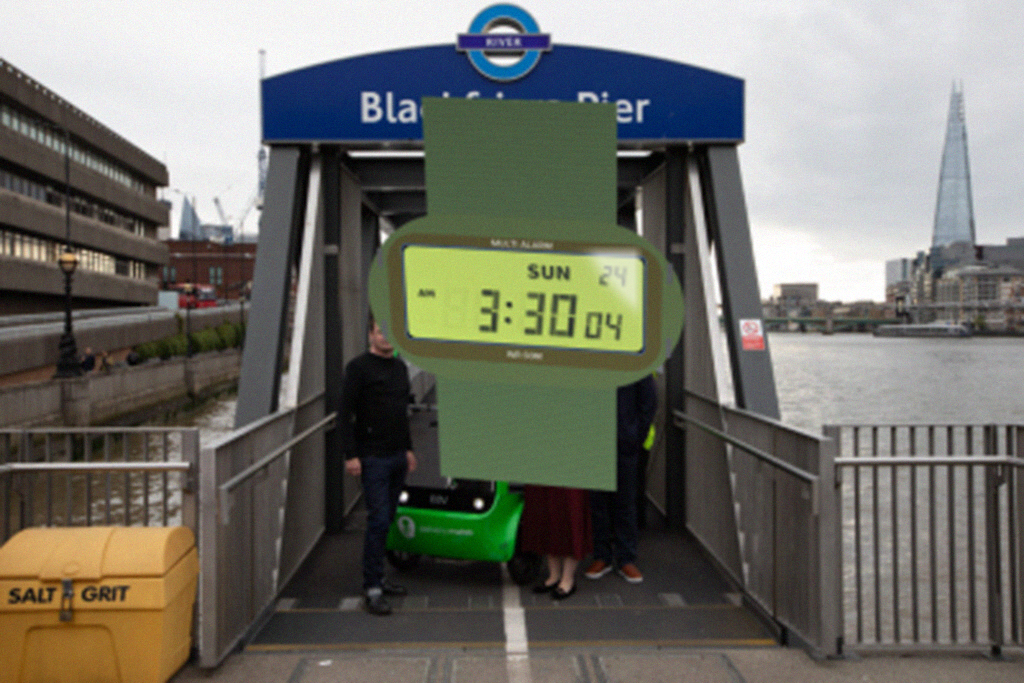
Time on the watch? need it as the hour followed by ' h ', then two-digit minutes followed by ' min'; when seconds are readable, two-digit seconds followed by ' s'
3 h 30 min 04 s
